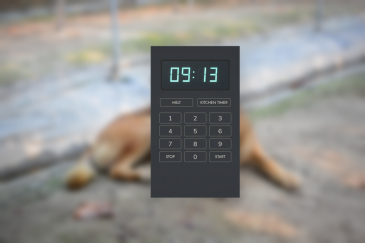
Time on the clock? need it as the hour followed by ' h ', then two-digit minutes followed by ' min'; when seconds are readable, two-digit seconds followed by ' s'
9 h 13 min
